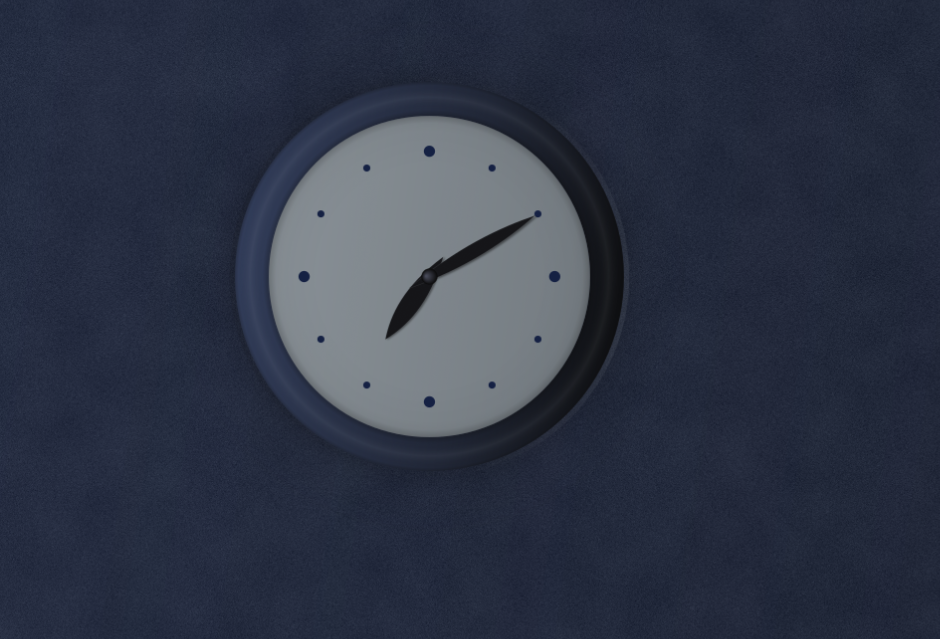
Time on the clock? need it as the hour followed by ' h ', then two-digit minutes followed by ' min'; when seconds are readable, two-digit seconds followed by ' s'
7 h 10 min
